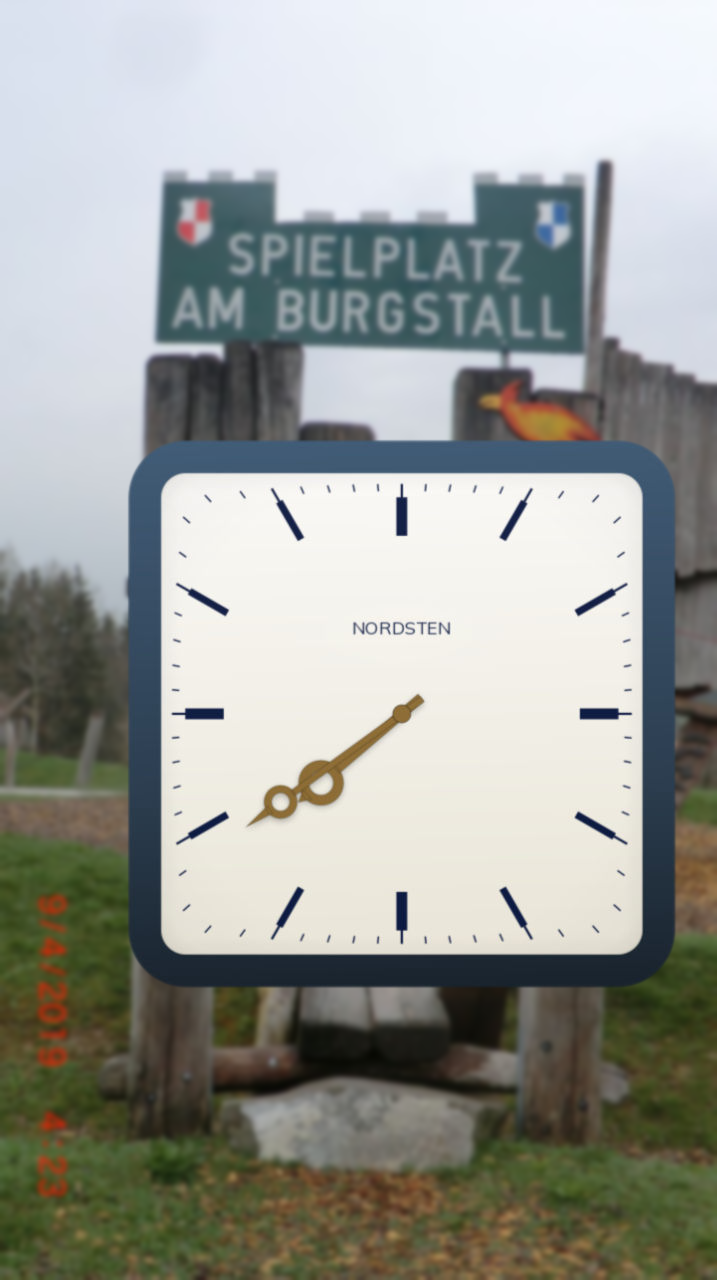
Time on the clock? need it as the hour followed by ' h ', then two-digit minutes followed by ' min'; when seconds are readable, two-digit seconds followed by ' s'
7 h 39 min
